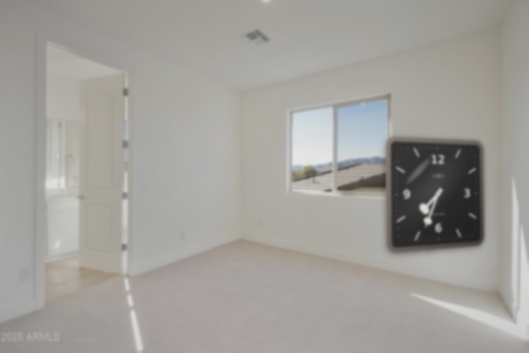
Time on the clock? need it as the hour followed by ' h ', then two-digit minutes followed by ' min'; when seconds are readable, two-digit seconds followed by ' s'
7 h 34 min
